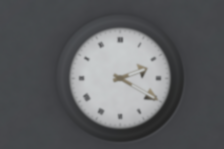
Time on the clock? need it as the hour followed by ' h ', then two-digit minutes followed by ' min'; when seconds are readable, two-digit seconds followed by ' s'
2 h 20 min
